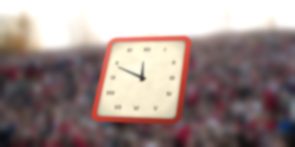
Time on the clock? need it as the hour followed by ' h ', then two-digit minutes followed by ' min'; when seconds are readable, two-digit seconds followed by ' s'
11 h 49 min
